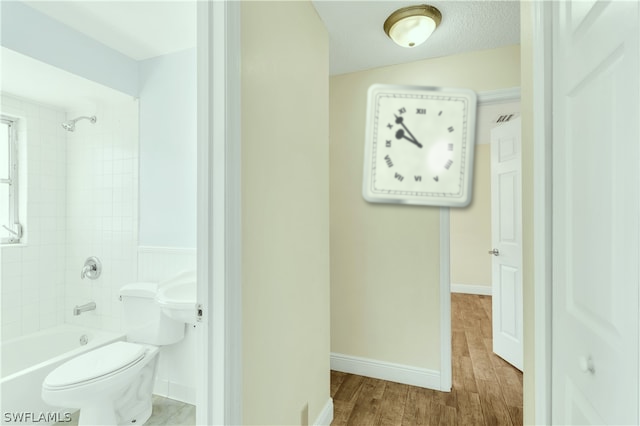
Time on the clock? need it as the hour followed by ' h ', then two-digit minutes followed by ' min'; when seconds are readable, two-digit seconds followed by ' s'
9 h 53 min
